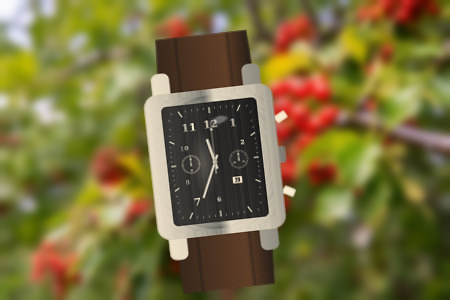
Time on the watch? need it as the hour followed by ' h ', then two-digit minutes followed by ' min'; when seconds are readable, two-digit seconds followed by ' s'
11 h 34 min
